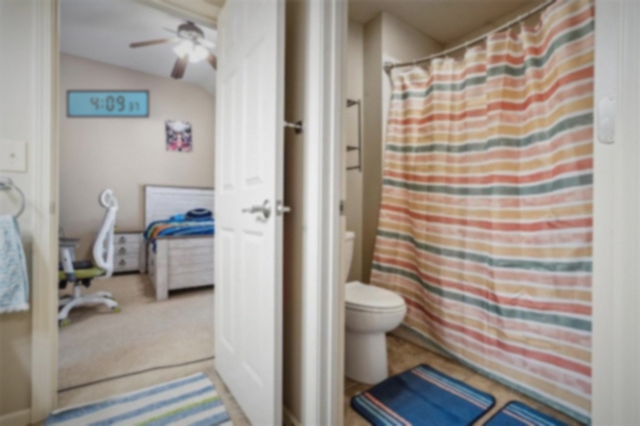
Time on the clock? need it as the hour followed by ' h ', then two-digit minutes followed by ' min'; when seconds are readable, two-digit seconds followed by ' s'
4 h 09 min
